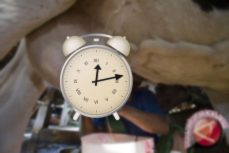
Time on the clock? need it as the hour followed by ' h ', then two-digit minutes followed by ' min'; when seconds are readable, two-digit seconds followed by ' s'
12 h 13 min
